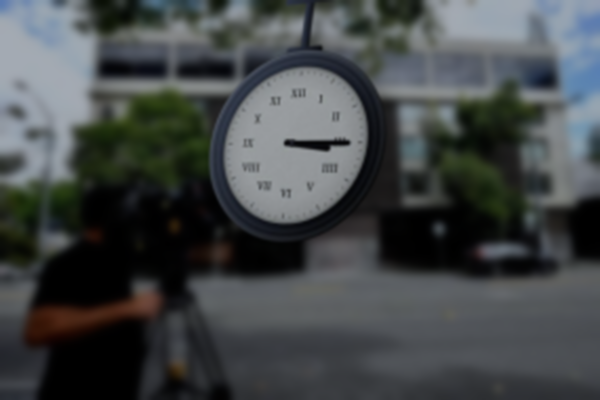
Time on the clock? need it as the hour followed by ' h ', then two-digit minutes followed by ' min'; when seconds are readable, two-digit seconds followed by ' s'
3 h 15 min
